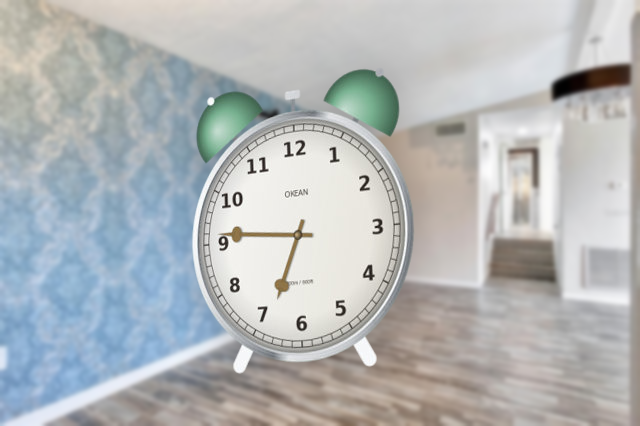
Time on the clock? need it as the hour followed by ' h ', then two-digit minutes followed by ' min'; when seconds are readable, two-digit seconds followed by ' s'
6 h 46 min
